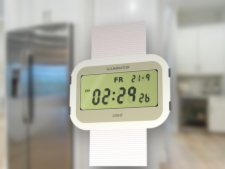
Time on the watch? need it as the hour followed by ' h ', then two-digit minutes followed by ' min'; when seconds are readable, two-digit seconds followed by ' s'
2 h 29 min 26 s
